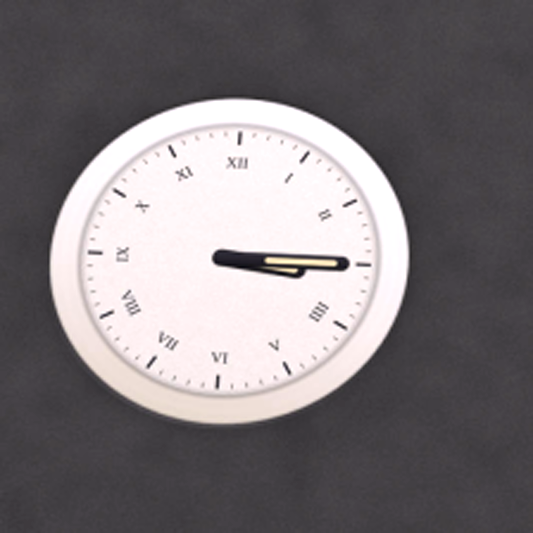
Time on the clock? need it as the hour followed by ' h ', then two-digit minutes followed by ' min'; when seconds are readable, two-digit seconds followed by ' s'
3 h 15 min
